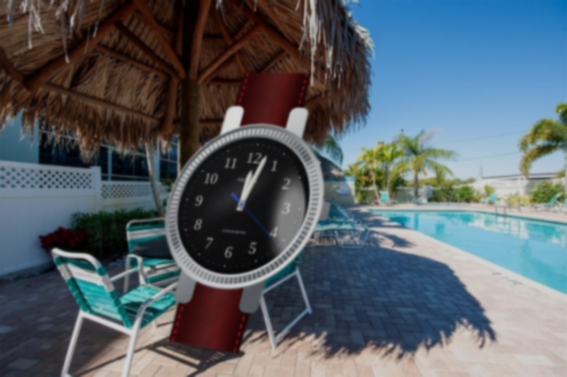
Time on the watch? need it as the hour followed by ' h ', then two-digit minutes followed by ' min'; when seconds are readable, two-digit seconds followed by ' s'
12 h 02 min 21 s
